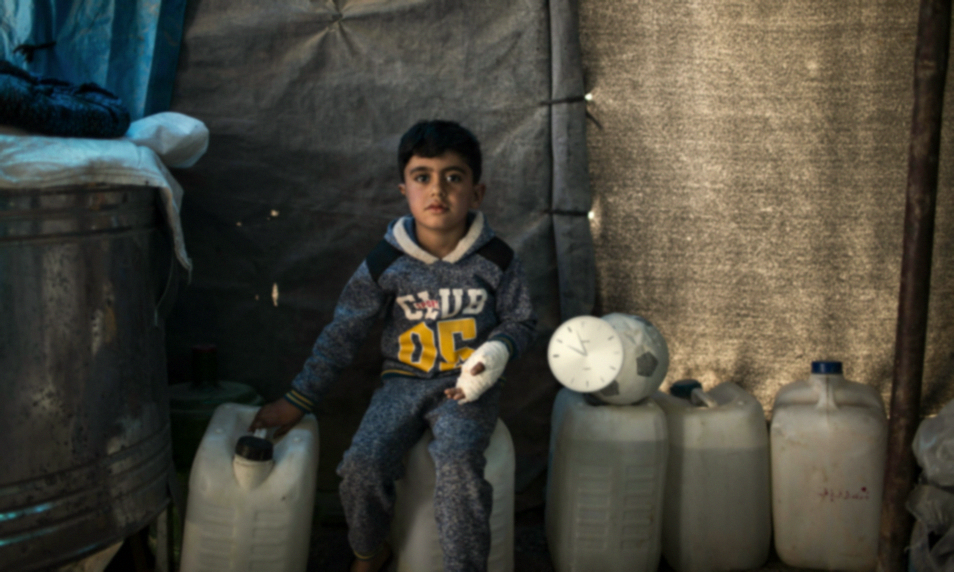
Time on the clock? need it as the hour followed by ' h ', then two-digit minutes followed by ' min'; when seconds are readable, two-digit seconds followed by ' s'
9 h 57 min
